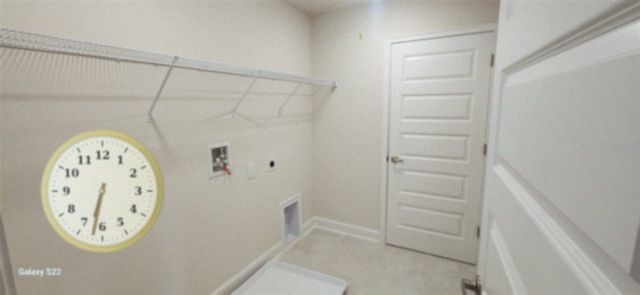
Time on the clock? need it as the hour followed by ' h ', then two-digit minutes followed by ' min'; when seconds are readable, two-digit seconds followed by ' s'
6 h 32 min
